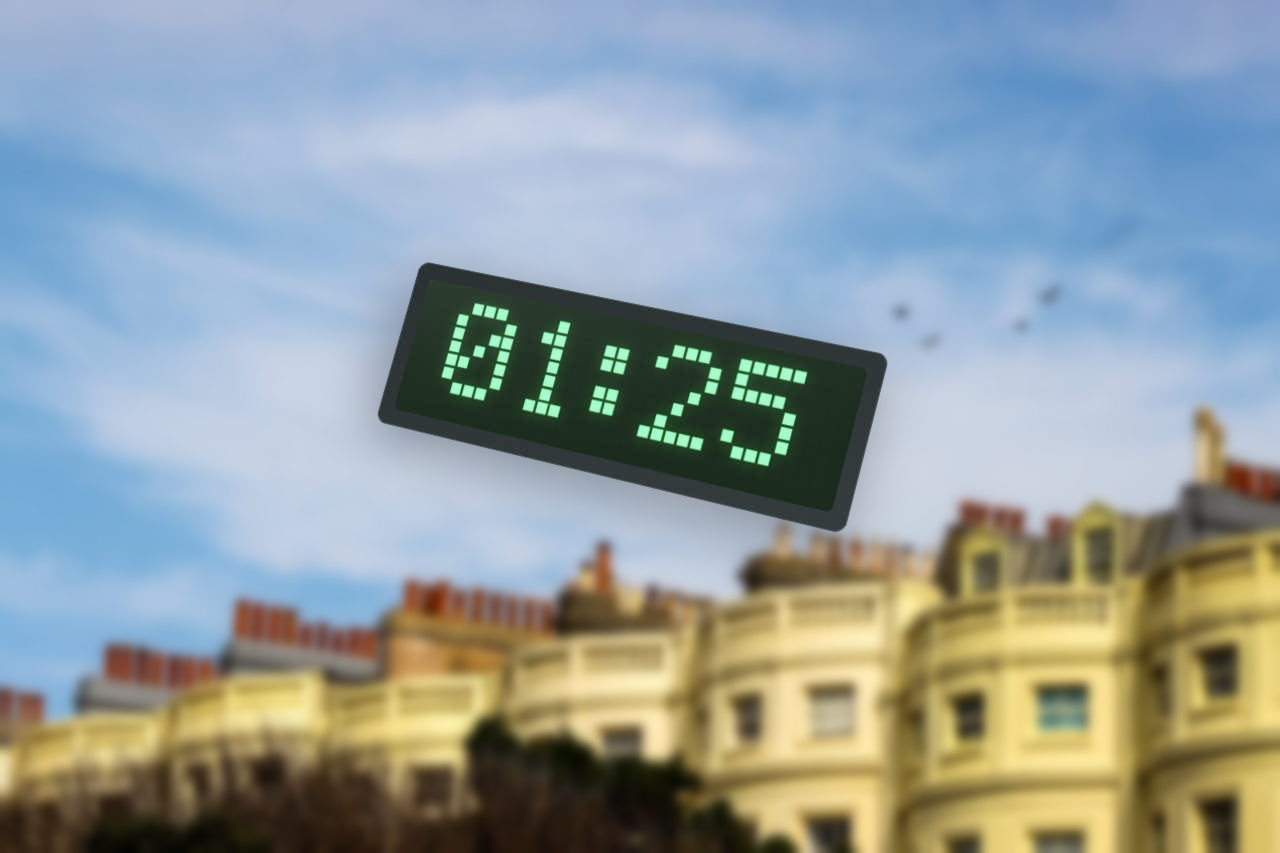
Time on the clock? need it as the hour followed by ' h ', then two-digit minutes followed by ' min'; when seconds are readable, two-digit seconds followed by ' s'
1 h 25 min
